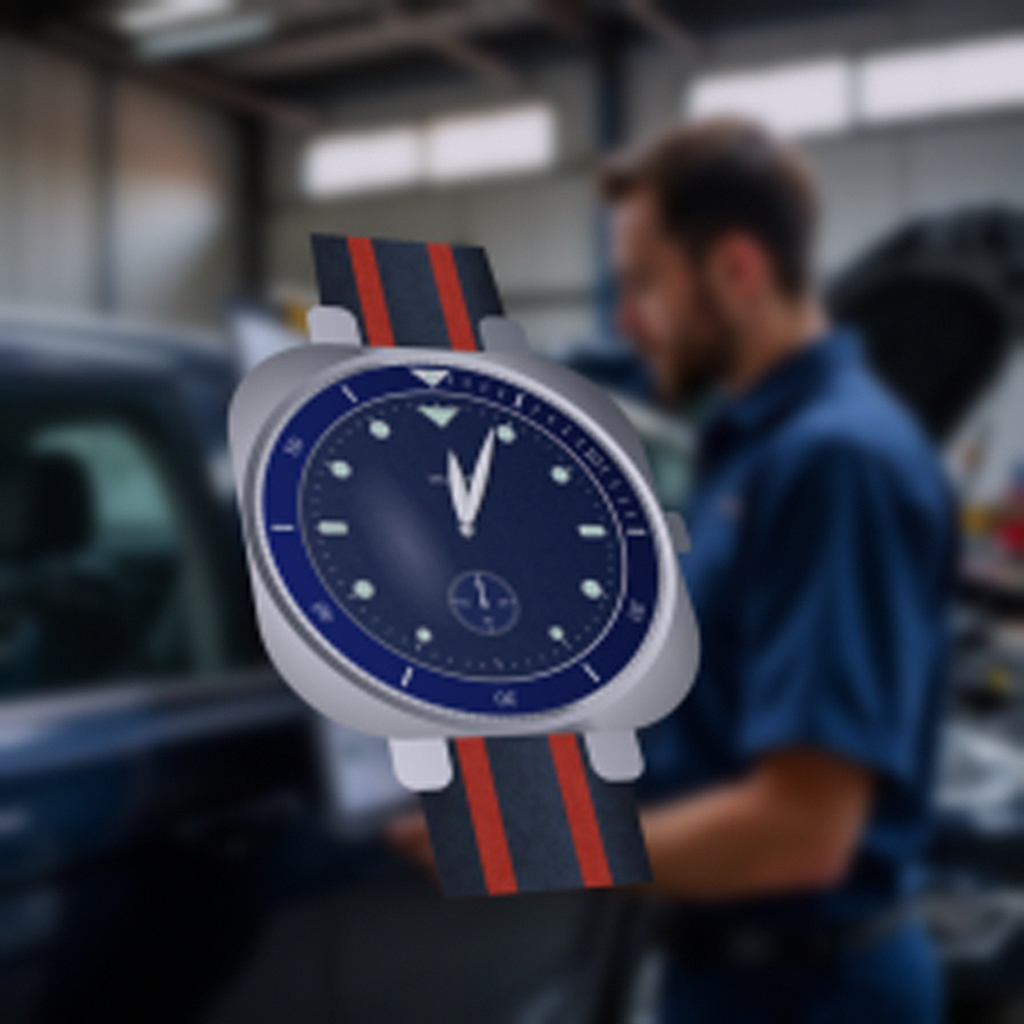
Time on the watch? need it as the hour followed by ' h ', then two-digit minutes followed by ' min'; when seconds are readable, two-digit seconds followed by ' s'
12 h 04 min
